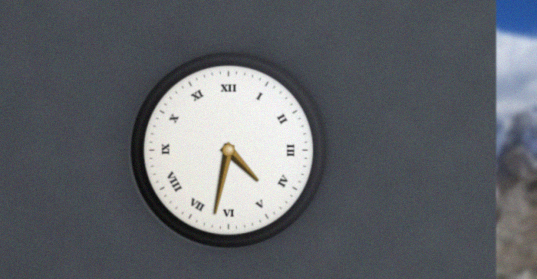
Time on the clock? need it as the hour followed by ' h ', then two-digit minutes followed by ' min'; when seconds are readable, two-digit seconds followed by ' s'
4 h 32 min
